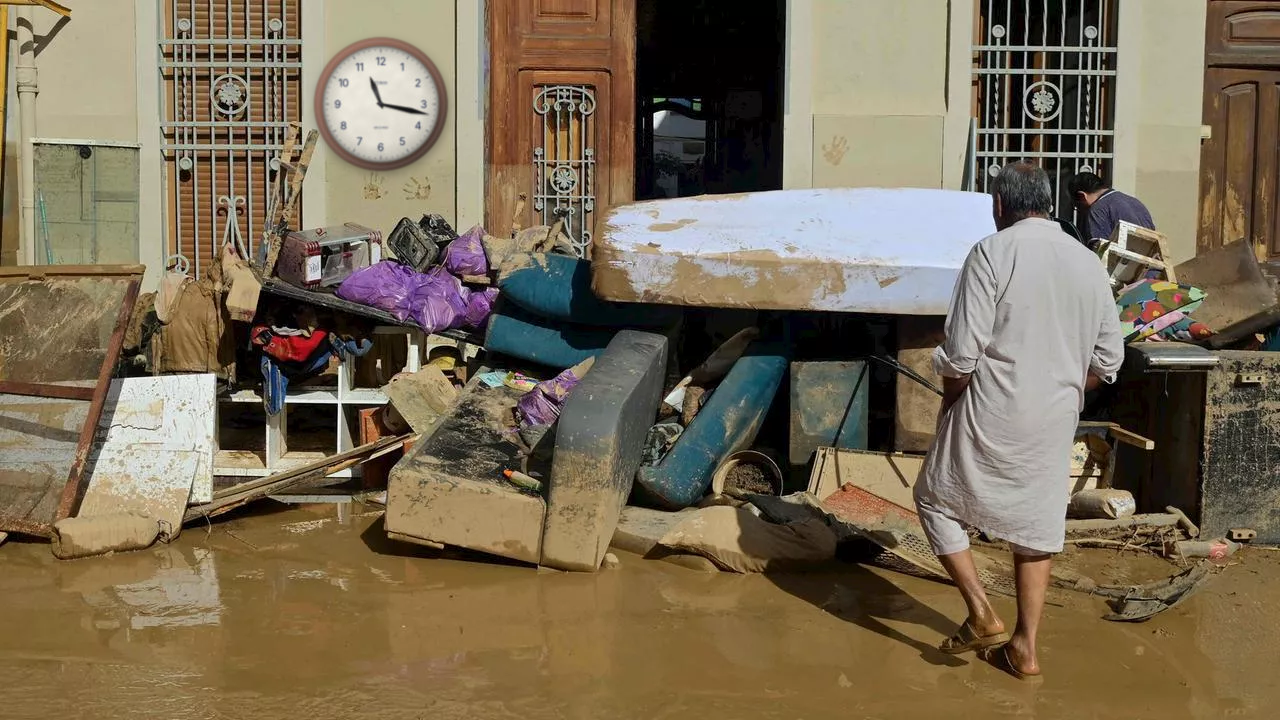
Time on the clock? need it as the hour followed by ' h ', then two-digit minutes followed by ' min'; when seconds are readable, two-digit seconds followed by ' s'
11 h 17 min
